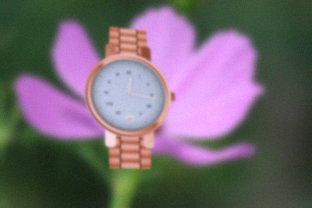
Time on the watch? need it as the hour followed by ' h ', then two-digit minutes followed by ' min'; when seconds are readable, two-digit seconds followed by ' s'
12 h 16 min
